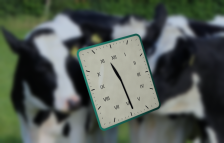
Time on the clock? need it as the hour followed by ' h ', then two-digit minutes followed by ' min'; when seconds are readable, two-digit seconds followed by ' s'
11 h 29 min
